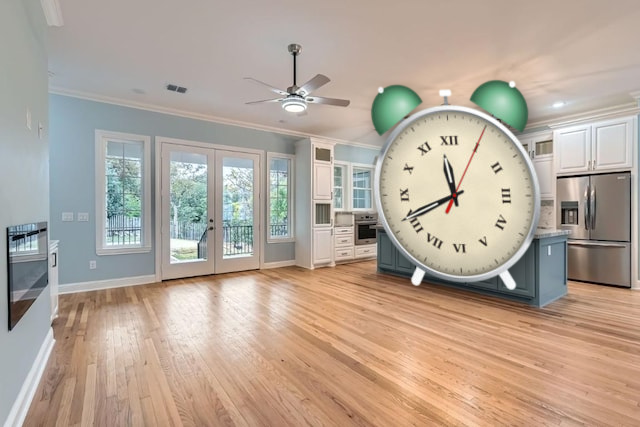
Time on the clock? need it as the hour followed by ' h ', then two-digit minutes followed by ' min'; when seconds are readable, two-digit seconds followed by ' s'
11 h 41 min 05 s
